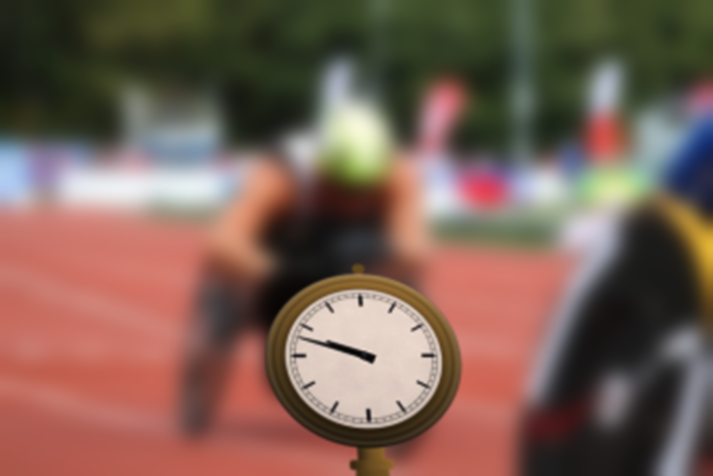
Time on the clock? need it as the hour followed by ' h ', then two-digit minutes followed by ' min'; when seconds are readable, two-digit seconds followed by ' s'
9 h 48 min
